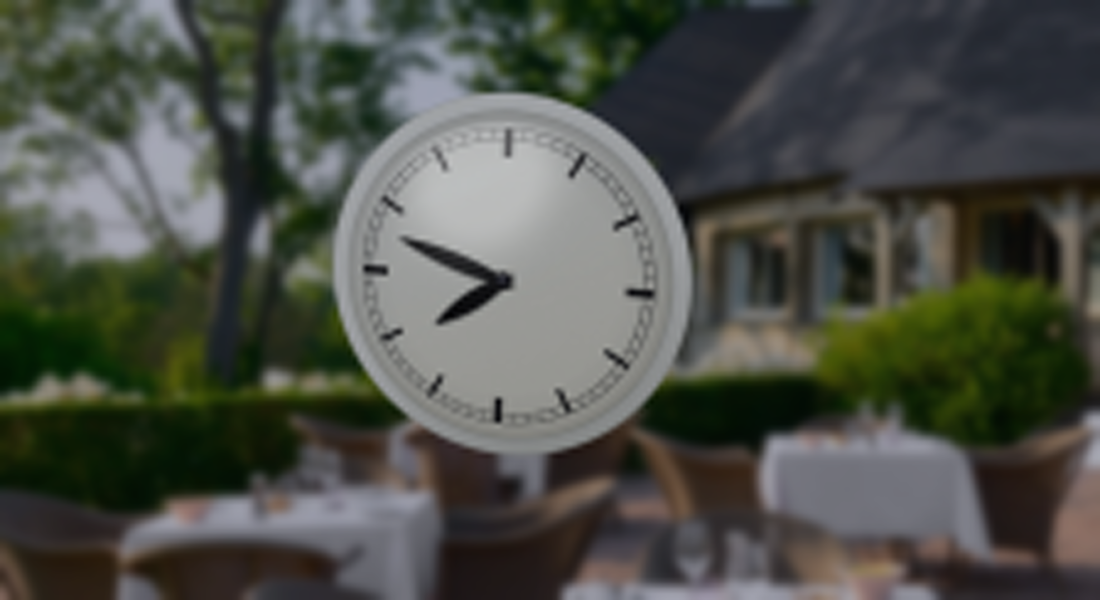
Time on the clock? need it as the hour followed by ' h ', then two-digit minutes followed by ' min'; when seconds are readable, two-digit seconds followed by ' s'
7 h 48 min
